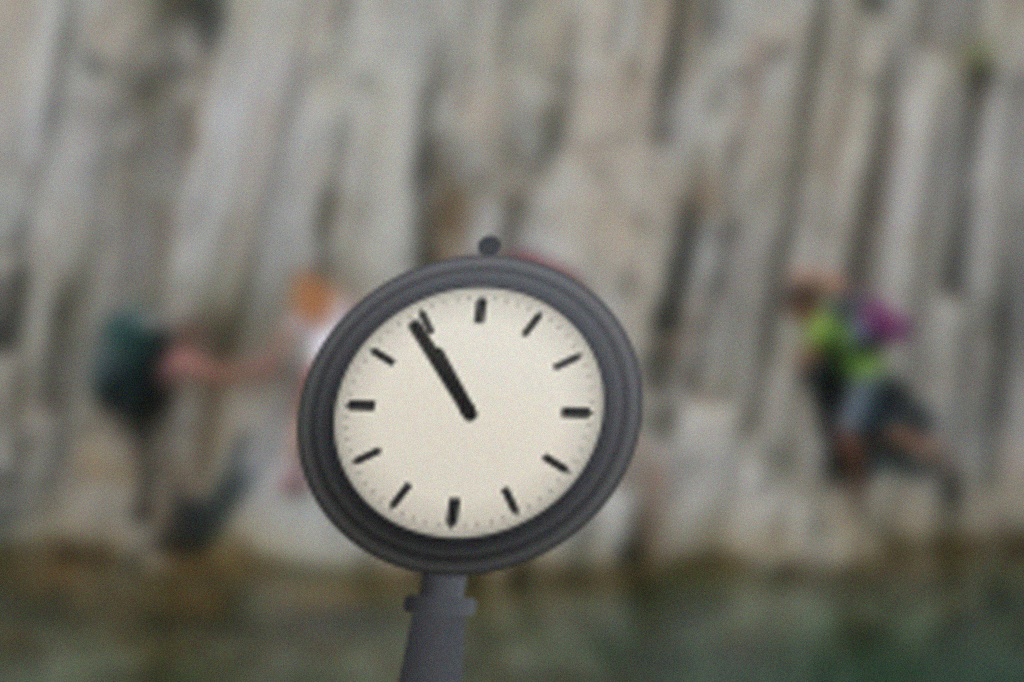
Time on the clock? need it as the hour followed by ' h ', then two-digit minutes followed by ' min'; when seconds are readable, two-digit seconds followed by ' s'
10 h 54 min
